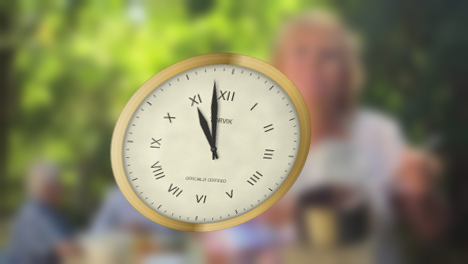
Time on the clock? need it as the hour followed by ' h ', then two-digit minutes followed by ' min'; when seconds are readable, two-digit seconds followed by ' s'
10 h 58 min
